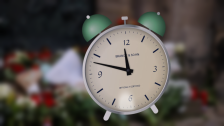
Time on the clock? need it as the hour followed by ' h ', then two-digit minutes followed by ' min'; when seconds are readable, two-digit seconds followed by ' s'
11 h 48 min
